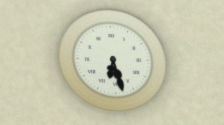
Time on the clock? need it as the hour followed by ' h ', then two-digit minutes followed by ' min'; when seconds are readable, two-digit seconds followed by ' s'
6 h 28 min
